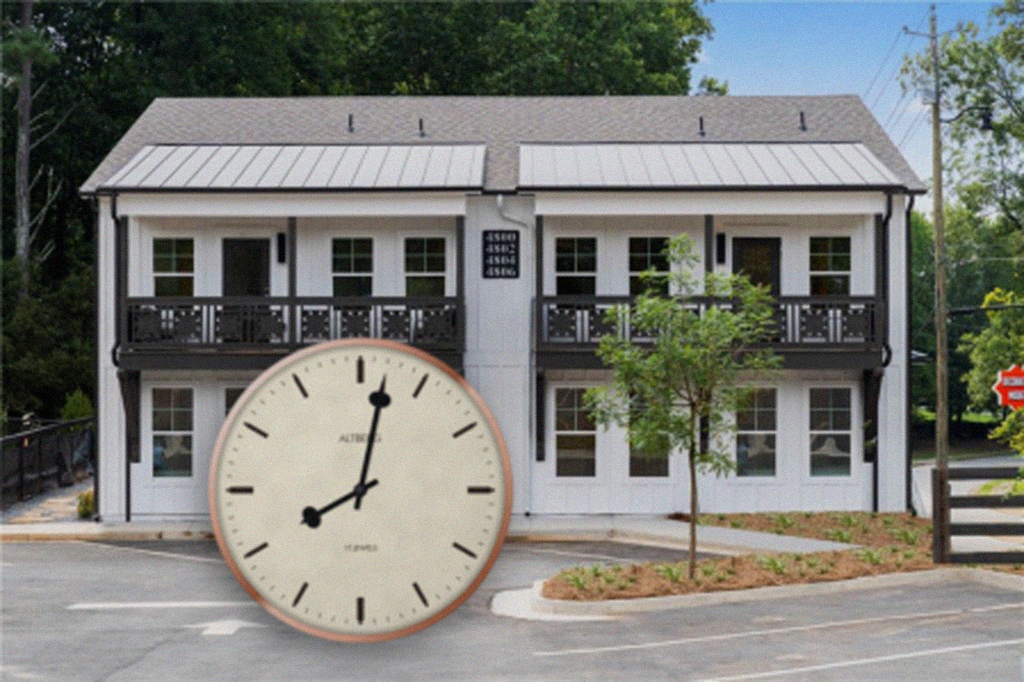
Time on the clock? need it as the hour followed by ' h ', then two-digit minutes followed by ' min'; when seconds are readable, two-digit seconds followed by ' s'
8 h 02 min
